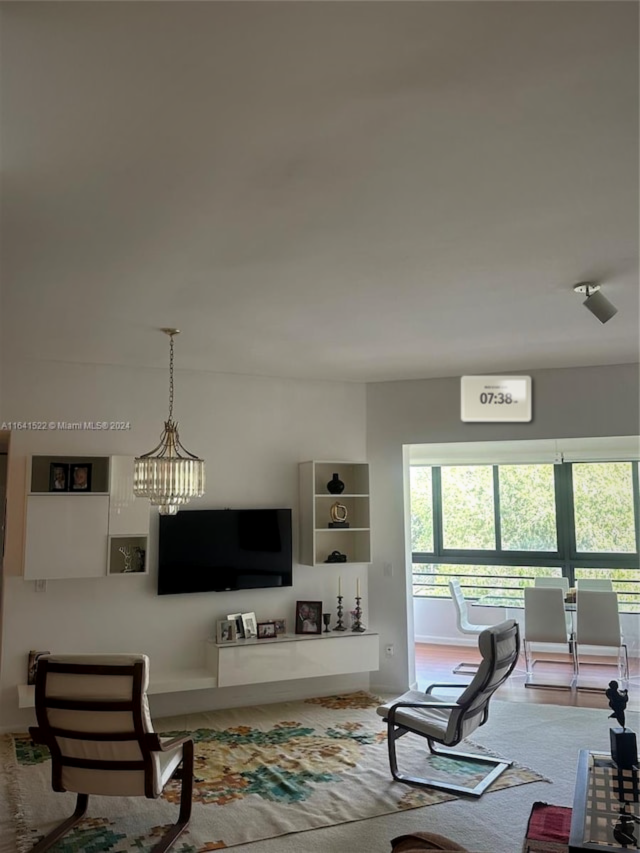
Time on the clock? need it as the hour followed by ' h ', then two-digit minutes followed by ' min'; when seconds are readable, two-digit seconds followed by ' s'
7 h 38 min
